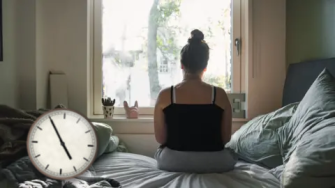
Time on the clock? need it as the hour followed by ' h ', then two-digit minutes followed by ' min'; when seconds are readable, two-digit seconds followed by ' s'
4 h 55 min
